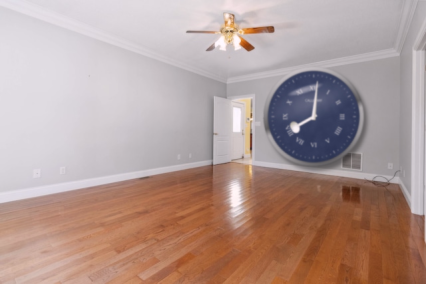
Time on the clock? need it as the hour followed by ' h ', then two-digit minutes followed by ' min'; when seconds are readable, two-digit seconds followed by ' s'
8 h 01 min
